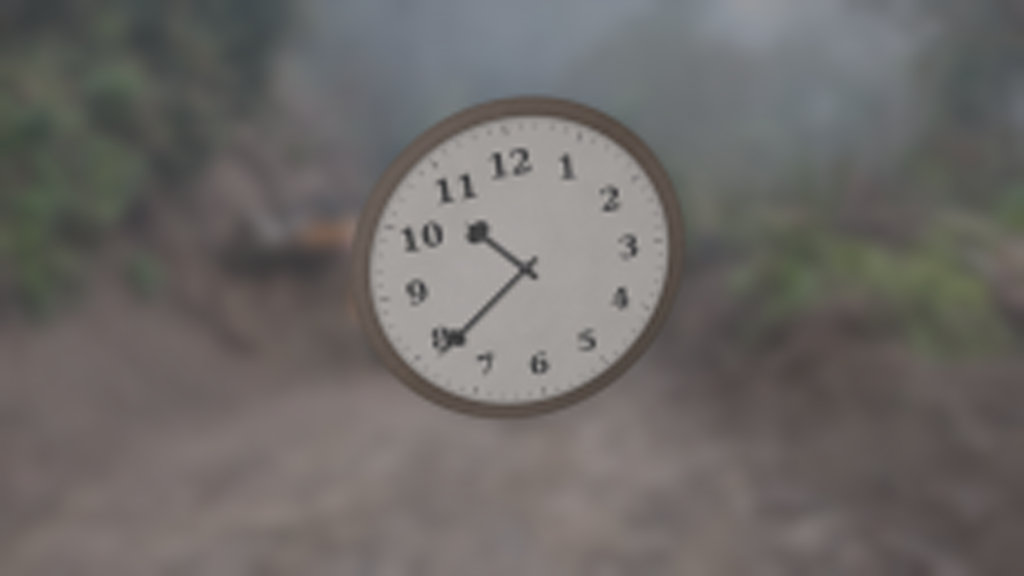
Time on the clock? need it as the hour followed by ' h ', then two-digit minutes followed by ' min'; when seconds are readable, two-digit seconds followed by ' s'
10 h 39 min
